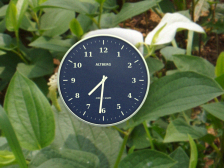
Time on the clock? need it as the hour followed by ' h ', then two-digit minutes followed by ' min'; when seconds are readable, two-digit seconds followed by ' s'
7 h 31 min
